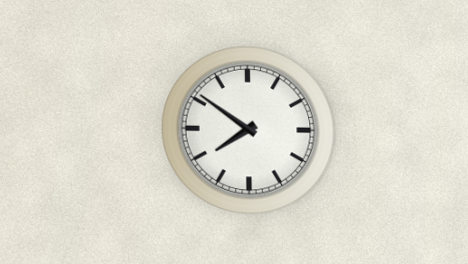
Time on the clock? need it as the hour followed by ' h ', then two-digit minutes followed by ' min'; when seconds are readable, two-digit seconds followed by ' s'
7 h 51 min
